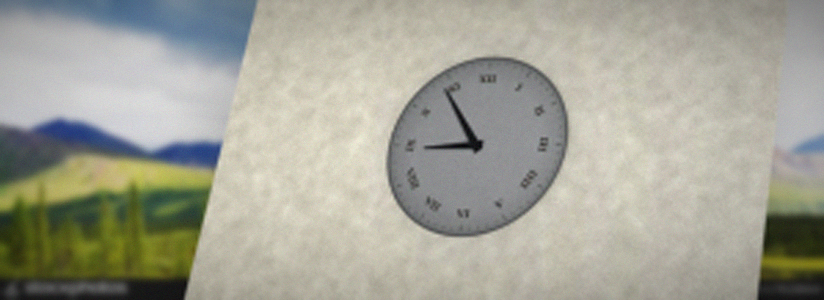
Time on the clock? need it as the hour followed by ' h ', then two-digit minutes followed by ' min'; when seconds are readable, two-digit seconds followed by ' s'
8 h 54 min
